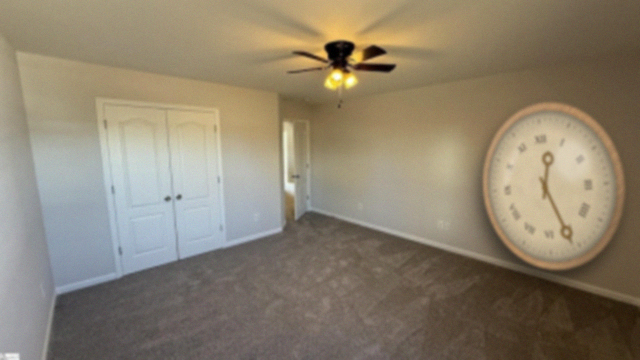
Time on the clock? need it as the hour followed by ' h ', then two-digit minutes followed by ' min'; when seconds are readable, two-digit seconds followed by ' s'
12 h 26 min
